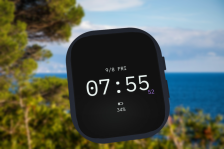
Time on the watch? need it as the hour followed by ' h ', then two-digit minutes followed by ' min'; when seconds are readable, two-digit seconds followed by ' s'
7 h 55 min
